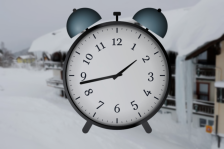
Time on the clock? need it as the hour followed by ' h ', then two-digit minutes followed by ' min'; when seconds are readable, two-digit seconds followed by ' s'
1 h 43 min
